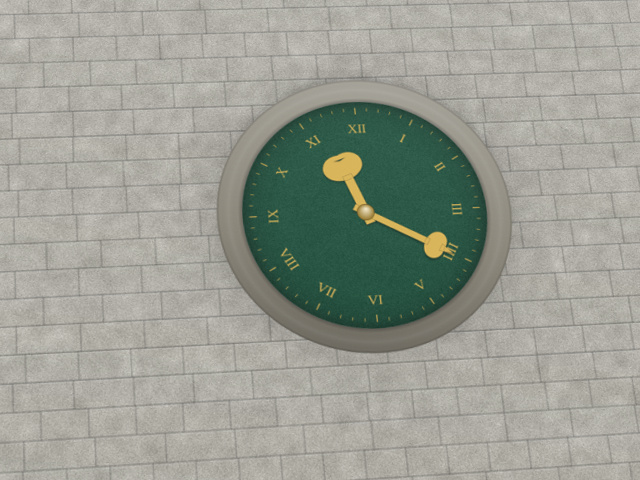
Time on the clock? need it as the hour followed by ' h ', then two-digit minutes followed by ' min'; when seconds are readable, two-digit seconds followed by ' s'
11 h 20 min
